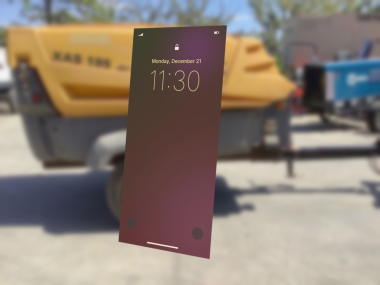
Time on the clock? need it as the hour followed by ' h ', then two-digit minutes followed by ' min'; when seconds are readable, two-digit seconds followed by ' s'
11 h 30 min
